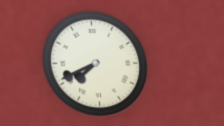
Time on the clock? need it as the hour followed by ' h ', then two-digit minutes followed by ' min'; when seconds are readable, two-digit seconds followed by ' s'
7 h 41 min
